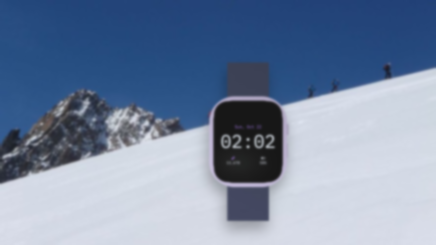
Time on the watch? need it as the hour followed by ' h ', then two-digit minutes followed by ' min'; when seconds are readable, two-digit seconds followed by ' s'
2 h 02 min
